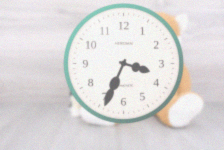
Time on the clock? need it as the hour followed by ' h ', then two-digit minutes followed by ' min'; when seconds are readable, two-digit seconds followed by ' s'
3 h 34 min
